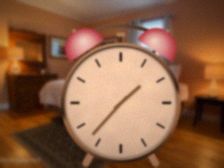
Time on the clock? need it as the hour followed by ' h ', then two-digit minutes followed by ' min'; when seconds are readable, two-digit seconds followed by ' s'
1 h 37 min
